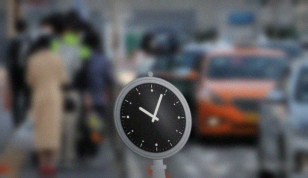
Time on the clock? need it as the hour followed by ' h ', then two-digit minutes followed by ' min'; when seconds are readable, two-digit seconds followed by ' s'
10 h 04 min
